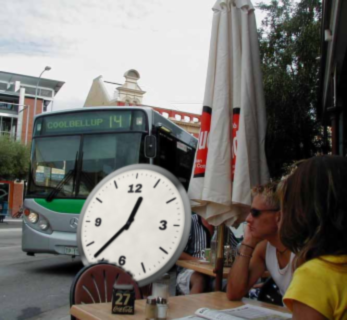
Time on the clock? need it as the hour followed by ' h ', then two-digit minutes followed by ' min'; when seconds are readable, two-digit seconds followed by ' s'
12 h 37 min
